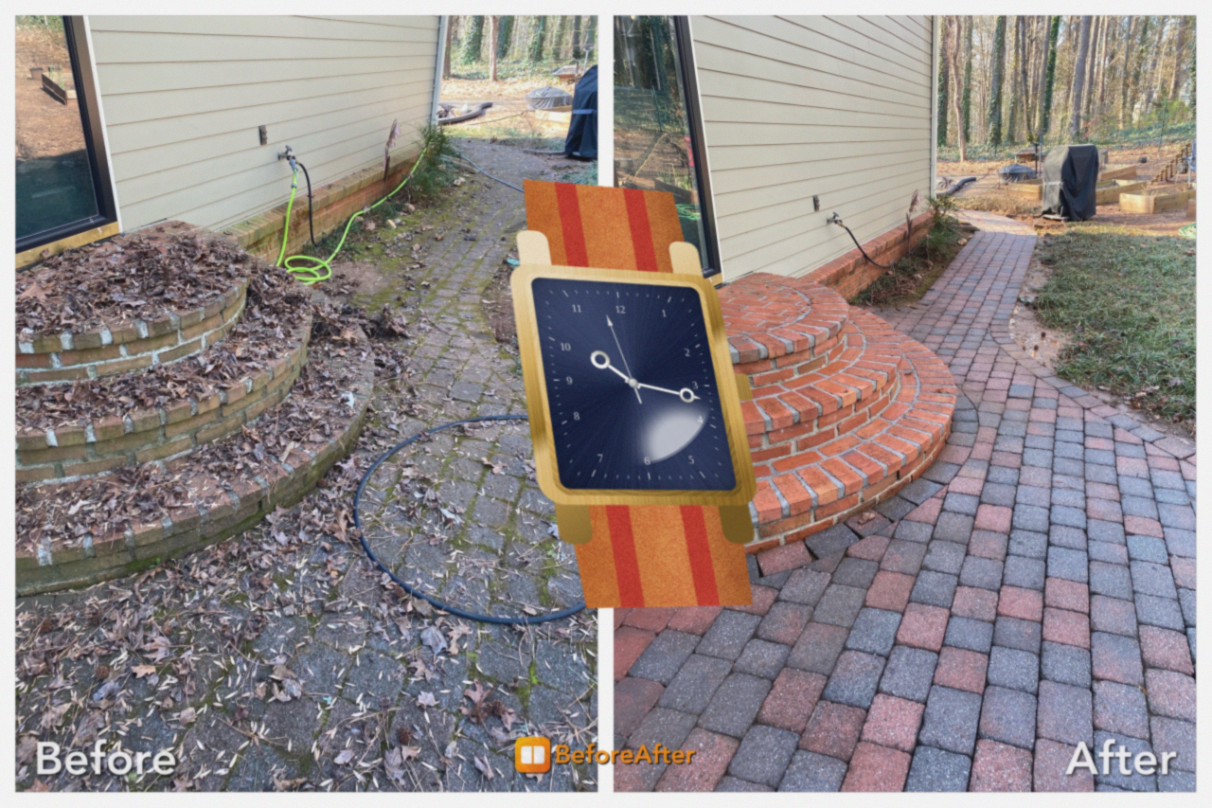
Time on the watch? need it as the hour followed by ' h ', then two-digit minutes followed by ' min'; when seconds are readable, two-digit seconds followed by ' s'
10 h 16 min 58 s
